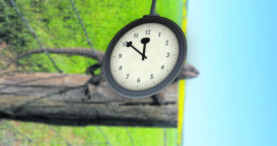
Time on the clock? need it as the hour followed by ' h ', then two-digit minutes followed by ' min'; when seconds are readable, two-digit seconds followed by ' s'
11 h 51 min
